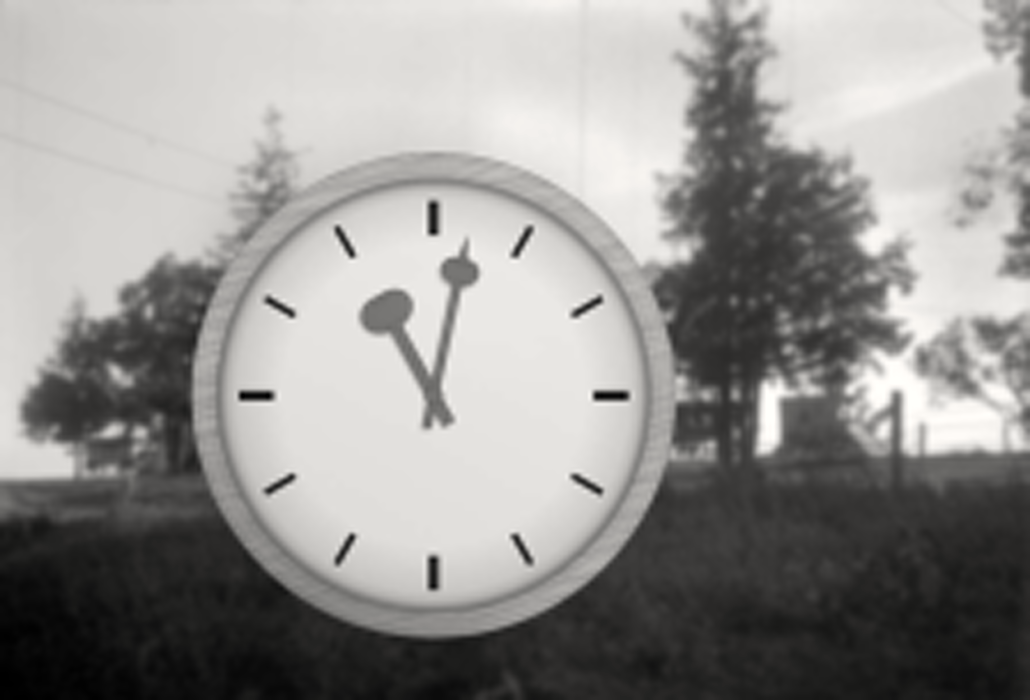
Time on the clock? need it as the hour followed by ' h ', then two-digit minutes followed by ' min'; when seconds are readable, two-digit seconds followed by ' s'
11 h 02 min
